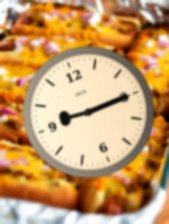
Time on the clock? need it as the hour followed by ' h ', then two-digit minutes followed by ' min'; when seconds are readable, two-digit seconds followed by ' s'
9 h 15 min
